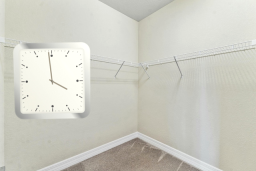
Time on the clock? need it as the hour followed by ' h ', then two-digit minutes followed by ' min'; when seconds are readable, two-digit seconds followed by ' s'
3 h 59 min
